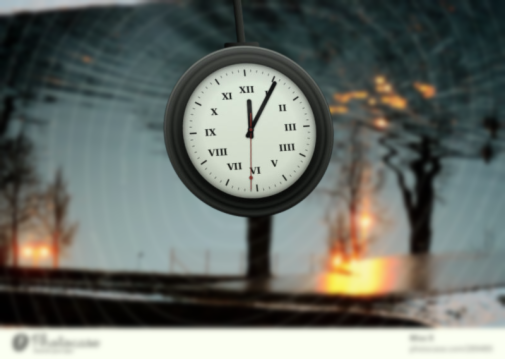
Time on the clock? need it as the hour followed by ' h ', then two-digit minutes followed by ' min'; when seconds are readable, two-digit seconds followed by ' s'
12 h 05 min 31 s
